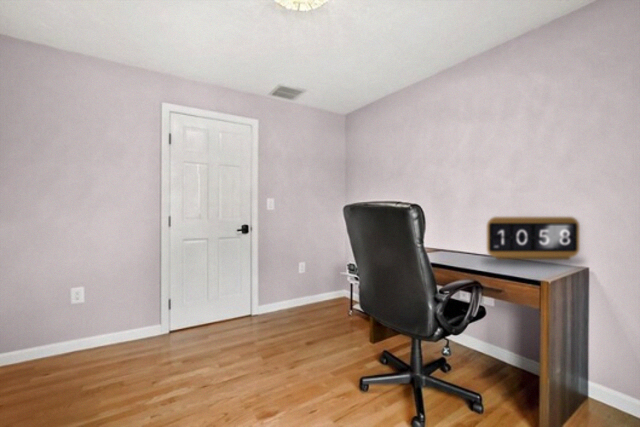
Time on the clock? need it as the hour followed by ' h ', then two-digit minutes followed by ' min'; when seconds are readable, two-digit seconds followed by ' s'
10 h 58 min
